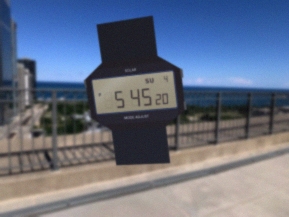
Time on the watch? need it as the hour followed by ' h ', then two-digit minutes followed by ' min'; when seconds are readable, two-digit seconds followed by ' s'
5 h 45 min 20 s
